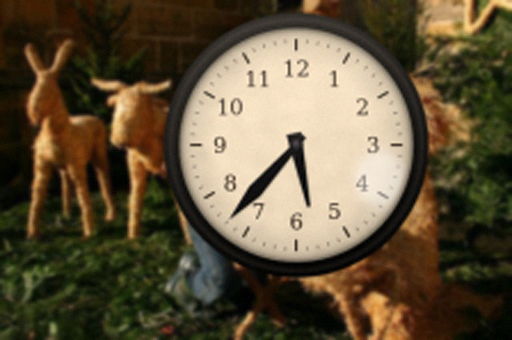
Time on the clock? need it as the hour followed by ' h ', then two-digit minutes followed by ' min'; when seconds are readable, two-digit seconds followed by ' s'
5 h 37 min
